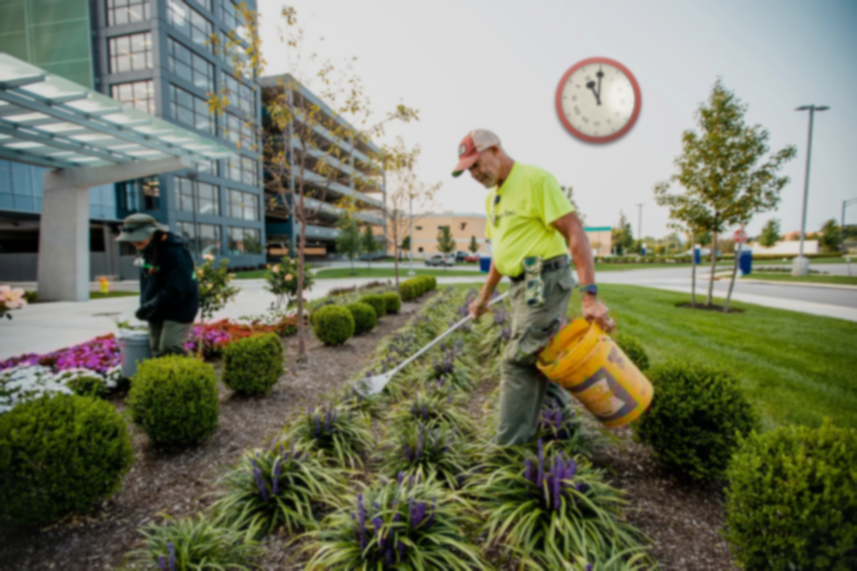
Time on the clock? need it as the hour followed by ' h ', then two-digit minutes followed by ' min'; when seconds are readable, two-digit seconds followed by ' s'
11 h 00 min
